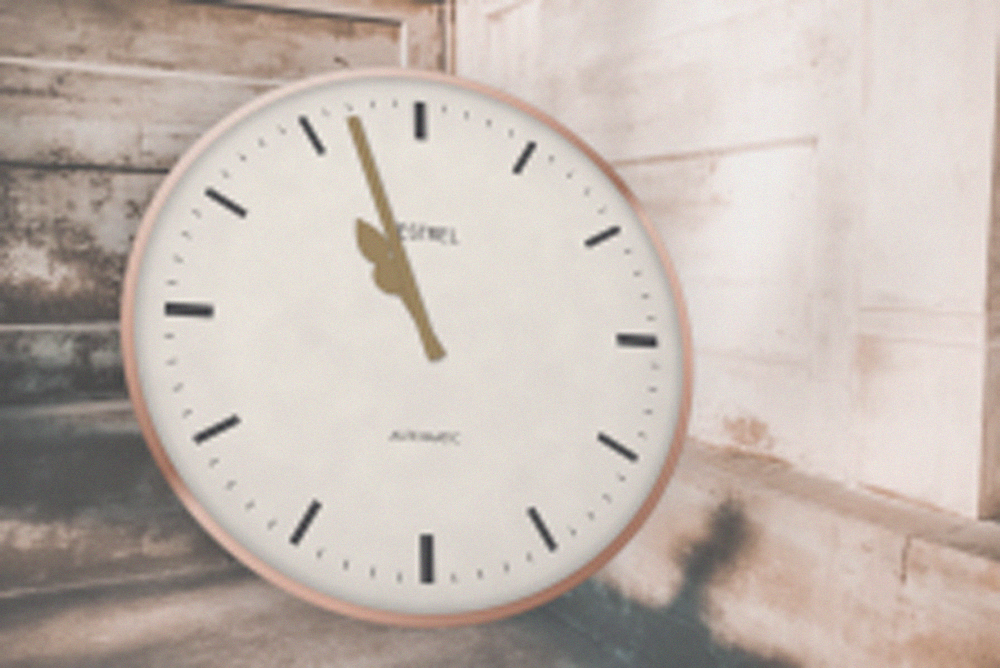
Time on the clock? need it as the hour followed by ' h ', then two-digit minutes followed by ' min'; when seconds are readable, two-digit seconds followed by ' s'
10 h 57 min
